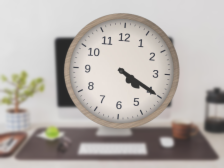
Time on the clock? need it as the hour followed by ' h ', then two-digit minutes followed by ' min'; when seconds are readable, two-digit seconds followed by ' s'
4 h 20 min
